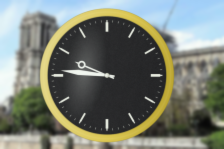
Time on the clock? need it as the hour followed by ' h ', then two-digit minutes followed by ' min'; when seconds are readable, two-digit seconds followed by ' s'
9 h 46 min
